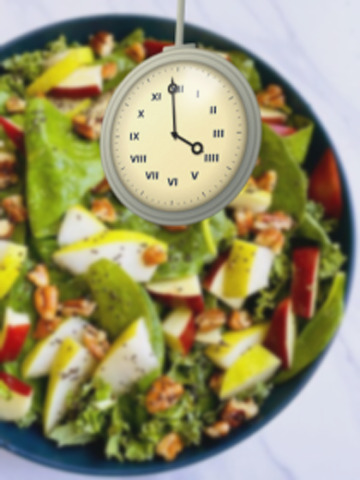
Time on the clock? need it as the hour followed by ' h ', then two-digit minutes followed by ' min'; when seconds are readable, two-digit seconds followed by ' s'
3 h 59 min
